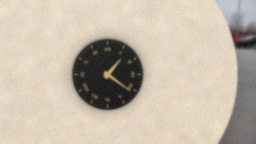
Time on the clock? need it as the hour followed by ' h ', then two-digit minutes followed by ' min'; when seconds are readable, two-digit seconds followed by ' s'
1 h 21 min
